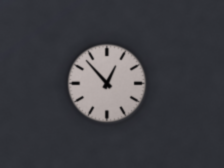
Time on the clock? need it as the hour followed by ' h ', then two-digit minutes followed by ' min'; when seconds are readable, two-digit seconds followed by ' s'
12 h 53 min
